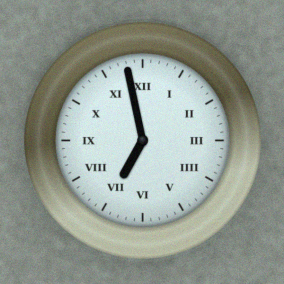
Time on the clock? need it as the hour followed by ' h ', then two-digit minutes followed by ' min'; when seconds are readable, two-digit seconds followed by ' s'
6 h 58 min
